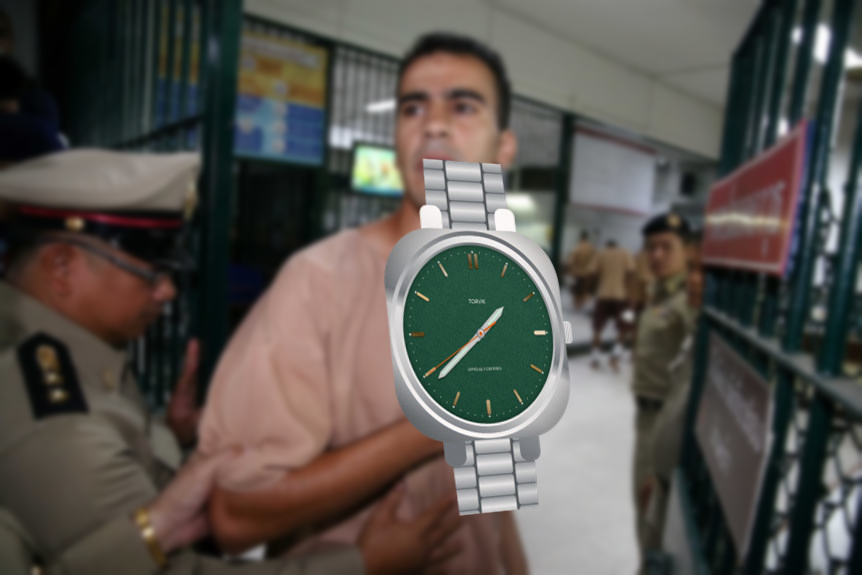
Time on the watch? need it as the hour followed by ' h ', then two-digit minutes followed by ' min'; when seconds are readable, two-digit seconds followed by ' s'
1 h 38 min 40 s
